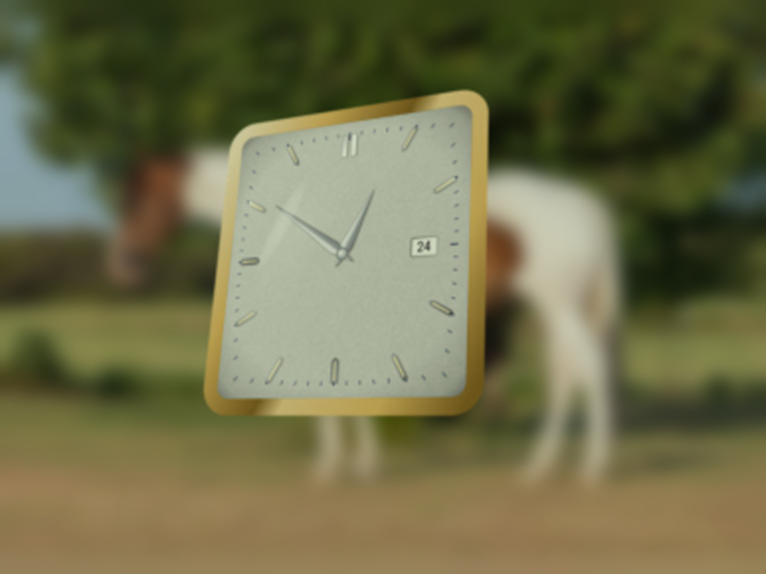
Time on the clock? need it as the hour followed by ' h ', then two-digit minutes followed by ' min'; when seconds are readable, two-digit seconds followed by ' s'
12 h 51 min
